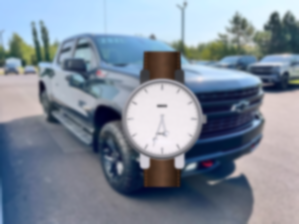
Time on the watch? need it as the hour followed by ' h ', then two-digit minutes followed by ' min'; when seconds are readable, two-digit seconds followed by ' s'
5 h 33 min
